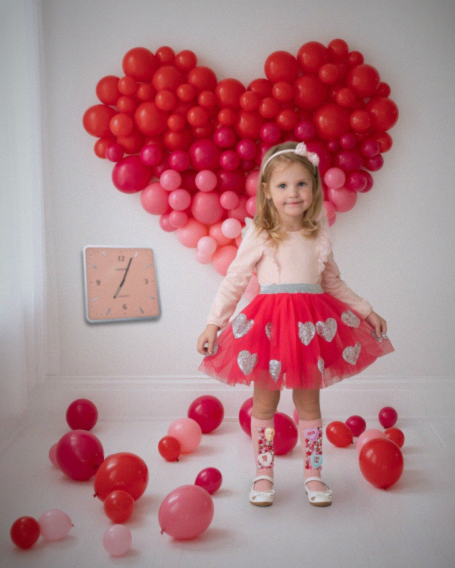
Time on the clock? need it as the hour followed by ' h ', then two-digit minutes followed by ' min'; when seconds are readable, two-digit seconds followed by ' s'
7 h 04 min
